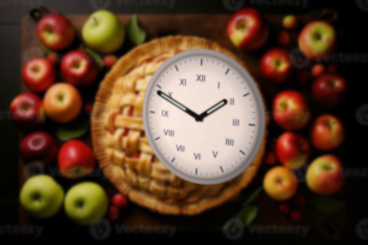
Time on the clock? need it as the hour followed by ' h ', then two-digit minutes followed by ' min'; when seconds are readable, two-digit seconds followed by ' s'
1 h 49 min
